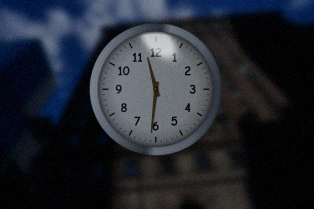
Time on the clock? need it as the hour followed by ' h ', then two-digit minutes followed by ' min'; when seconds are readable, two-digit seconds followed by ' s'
11 h 31 min
